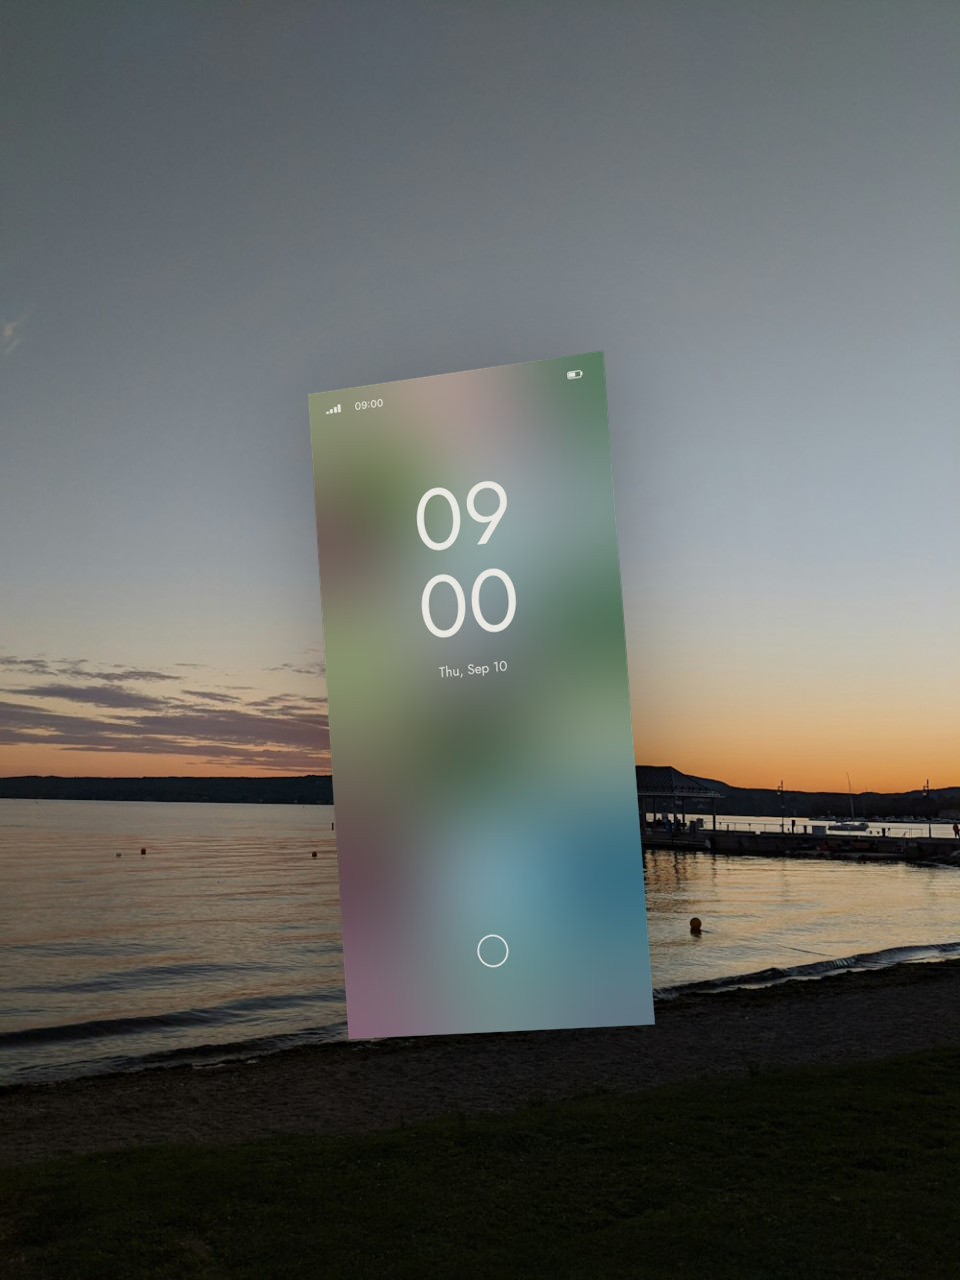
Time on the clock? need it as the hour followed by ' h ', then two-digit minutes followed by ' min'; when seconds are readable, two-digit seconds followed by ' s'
9 h 00 min
